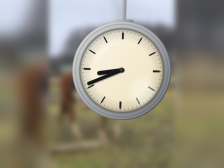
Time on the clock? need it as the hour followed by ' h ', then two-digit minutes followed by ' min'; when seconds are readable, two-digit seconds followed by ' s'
8 h 41 min
